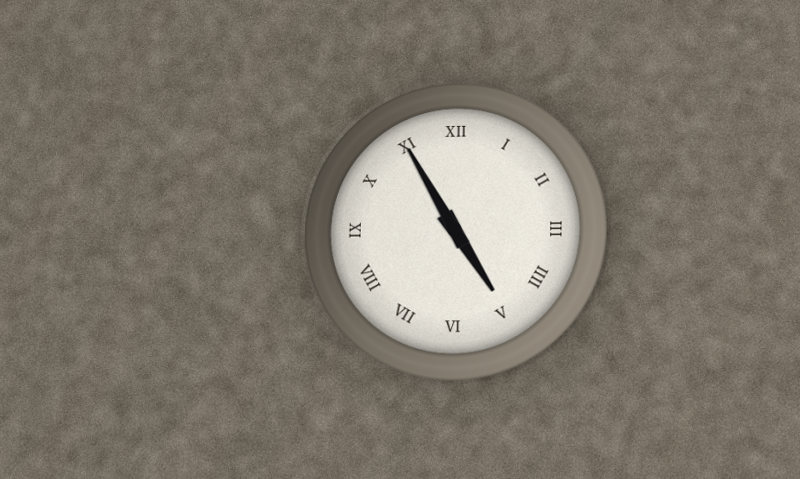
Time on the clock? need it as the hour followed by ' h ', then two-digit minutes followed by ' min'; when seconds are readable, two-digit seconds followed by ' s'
4 h 55 min
